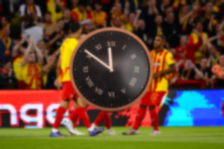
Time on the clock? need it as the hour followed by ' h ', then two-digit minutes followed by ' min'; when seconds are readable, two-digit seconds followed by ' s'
11 h 51 min
